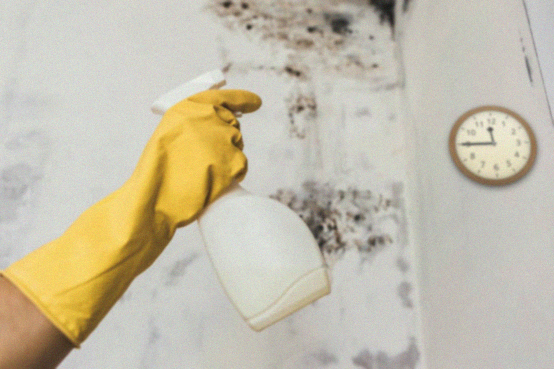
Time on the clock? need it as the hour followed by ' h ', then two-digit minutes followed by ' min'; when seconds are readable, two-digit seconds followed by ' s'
11 h 45 min
